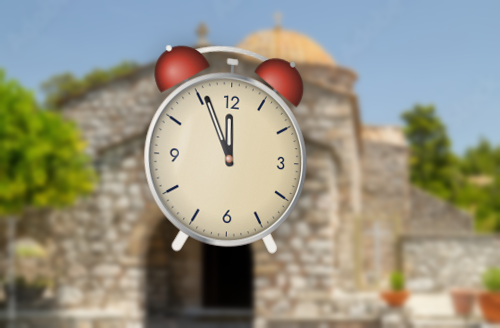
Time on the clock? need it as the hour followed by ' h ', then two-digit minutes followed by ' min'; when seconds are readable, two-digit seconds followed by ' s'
11 h 56 min
